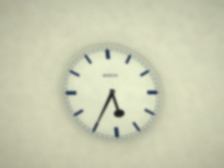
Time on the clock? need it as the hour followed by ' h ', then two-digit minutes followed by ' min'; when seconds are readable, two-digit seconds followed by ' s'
5 h 35 min
